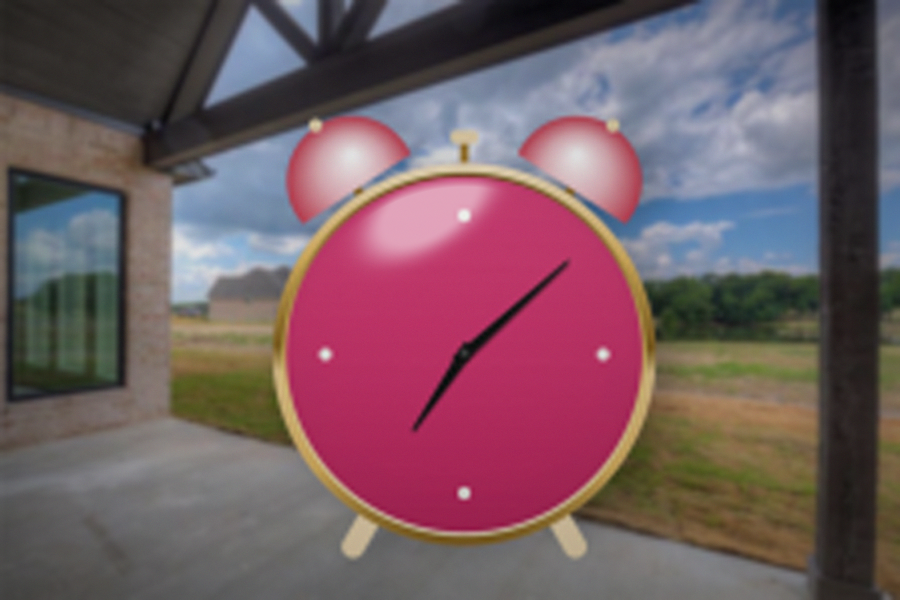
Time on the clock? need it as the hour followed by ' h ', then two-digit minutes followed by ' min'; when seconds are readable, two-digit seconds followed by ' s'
7 h 08 min
